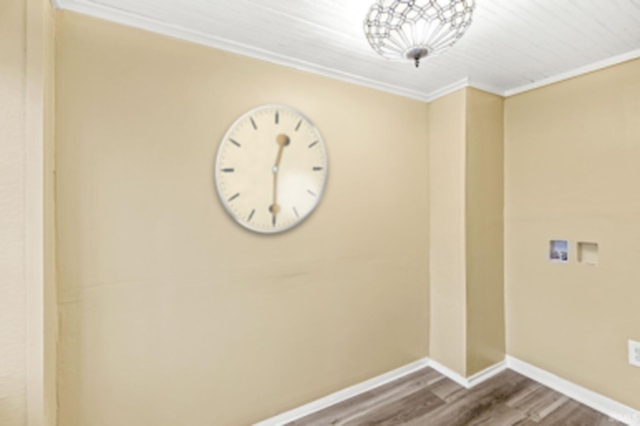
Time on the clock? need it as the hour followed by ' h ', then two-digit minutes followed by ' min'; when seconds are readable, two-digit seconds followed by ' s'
12 h 30 min
